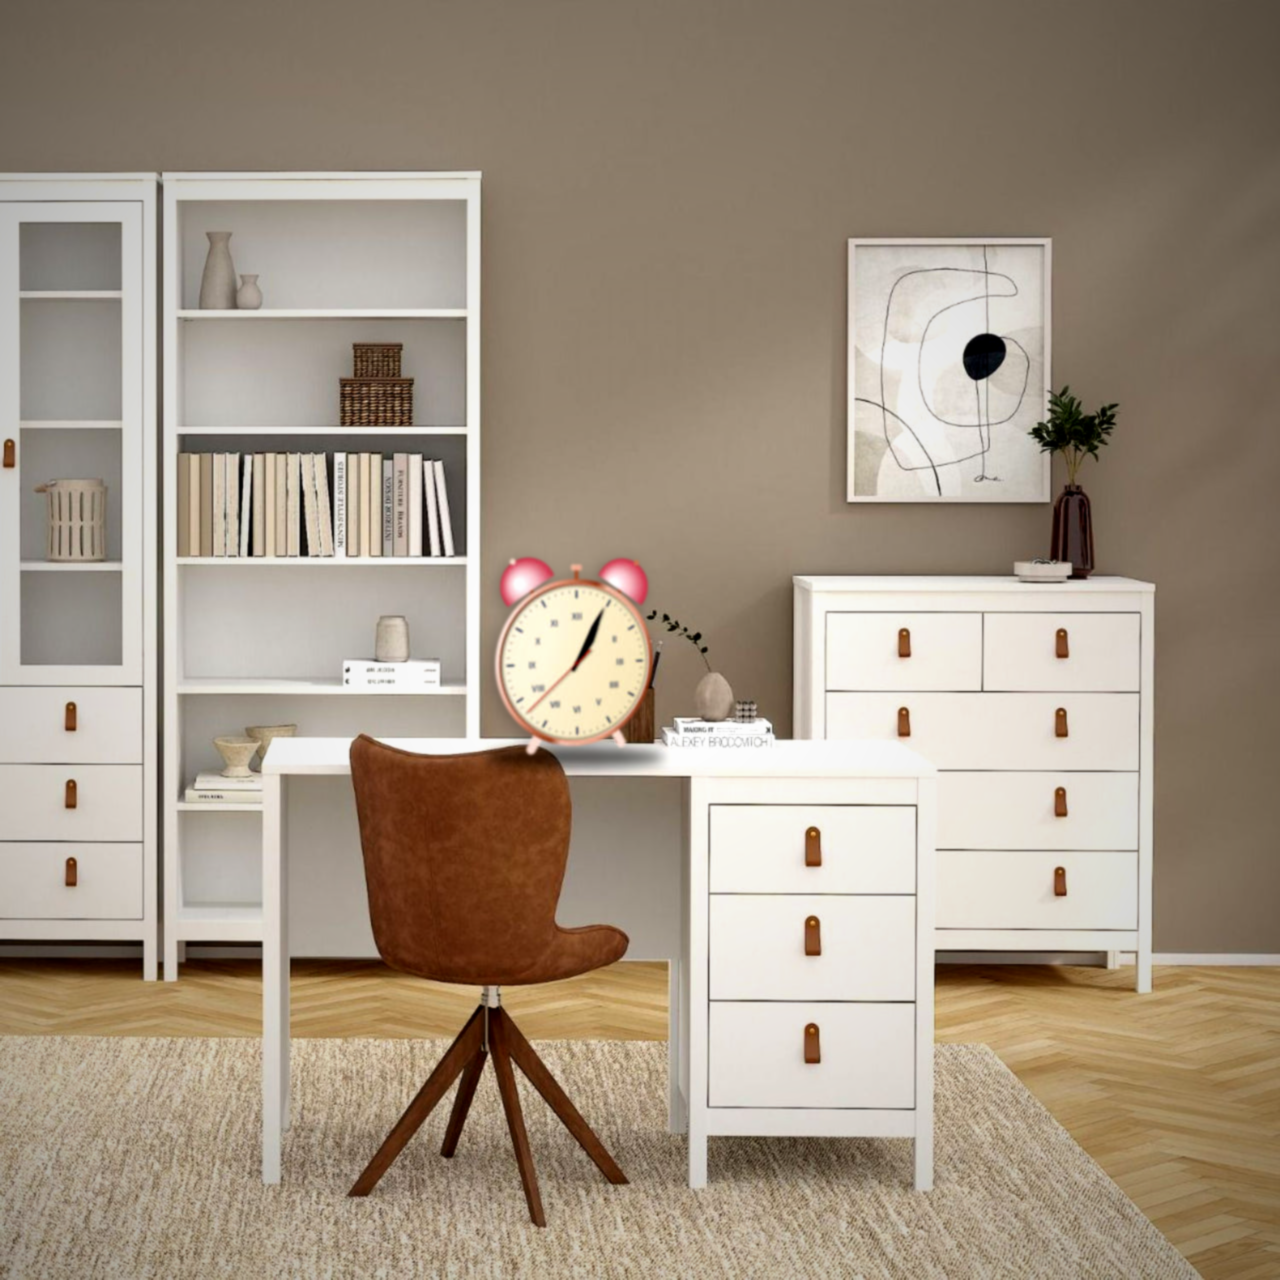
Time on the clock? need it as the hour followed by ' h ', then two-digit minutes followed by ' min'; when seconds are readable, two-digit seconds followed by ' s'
1 h 04 min 38 s
